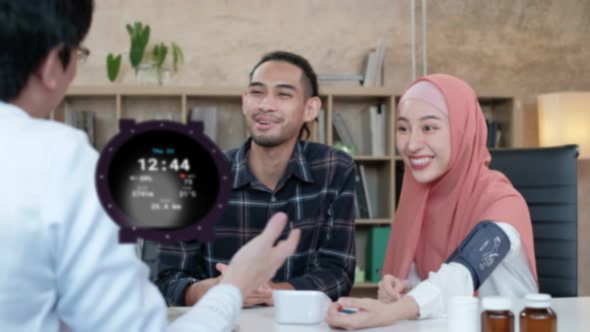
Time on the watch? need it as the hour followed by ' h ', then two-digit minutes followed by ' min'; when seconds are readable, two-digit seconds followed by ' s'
12 h 44 min
